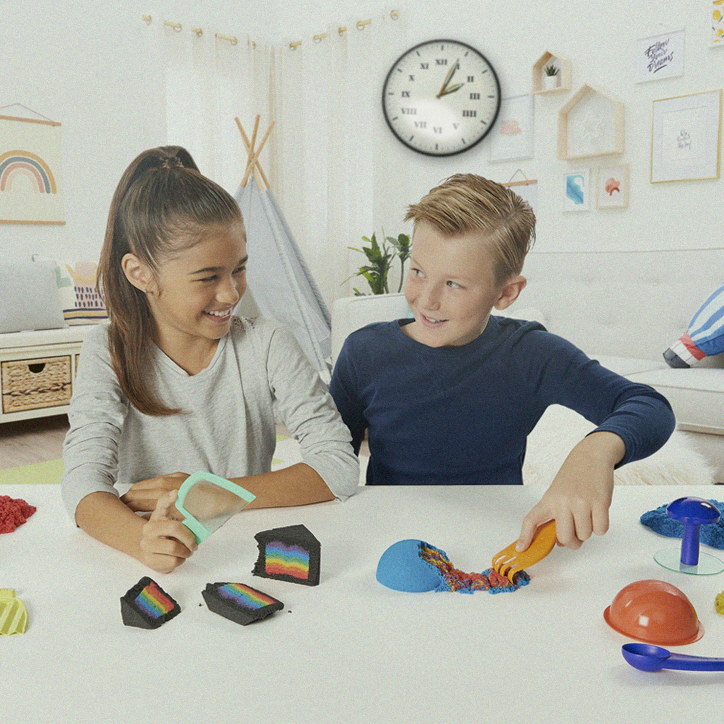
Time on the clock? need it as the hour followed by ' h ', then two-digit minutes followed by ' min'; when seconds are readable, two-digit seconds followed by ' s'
2 h 04 min
